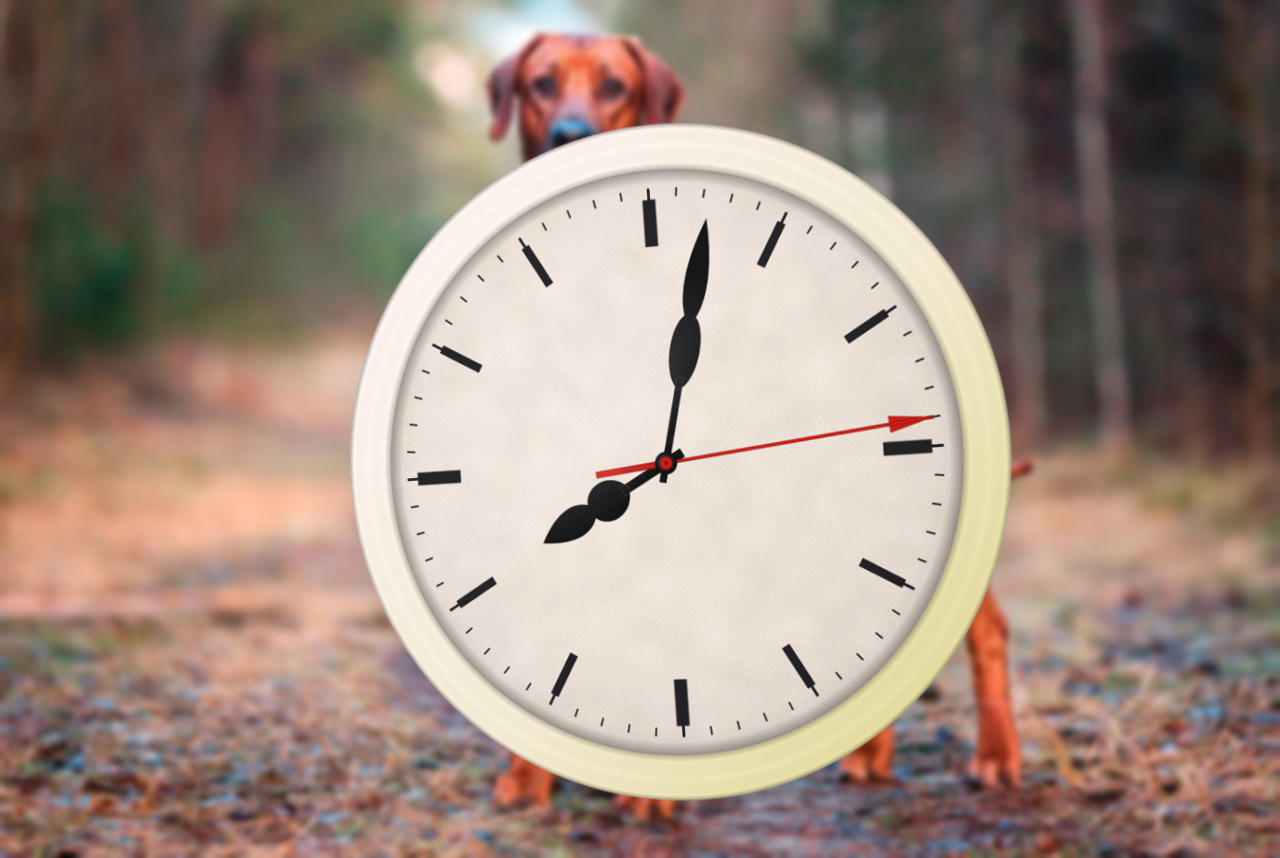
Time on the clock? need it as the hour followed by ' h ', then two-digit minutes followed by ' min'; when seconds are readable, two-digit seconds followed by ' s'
8 h 02 min 14 s
